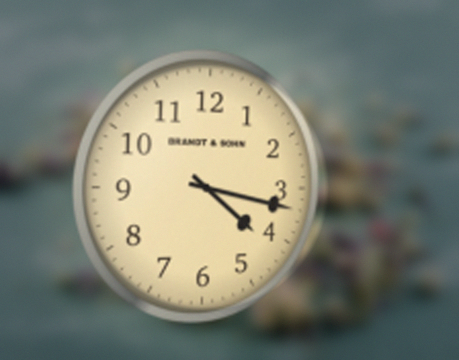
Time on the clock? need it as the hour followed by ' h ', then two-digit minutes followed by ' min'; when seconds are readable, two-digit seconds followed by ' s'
4 h 17 min
